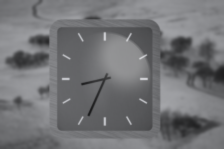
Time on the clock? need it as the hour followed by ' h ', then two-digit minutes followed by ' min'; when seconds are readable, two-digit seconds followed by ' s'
8 h 34 min
